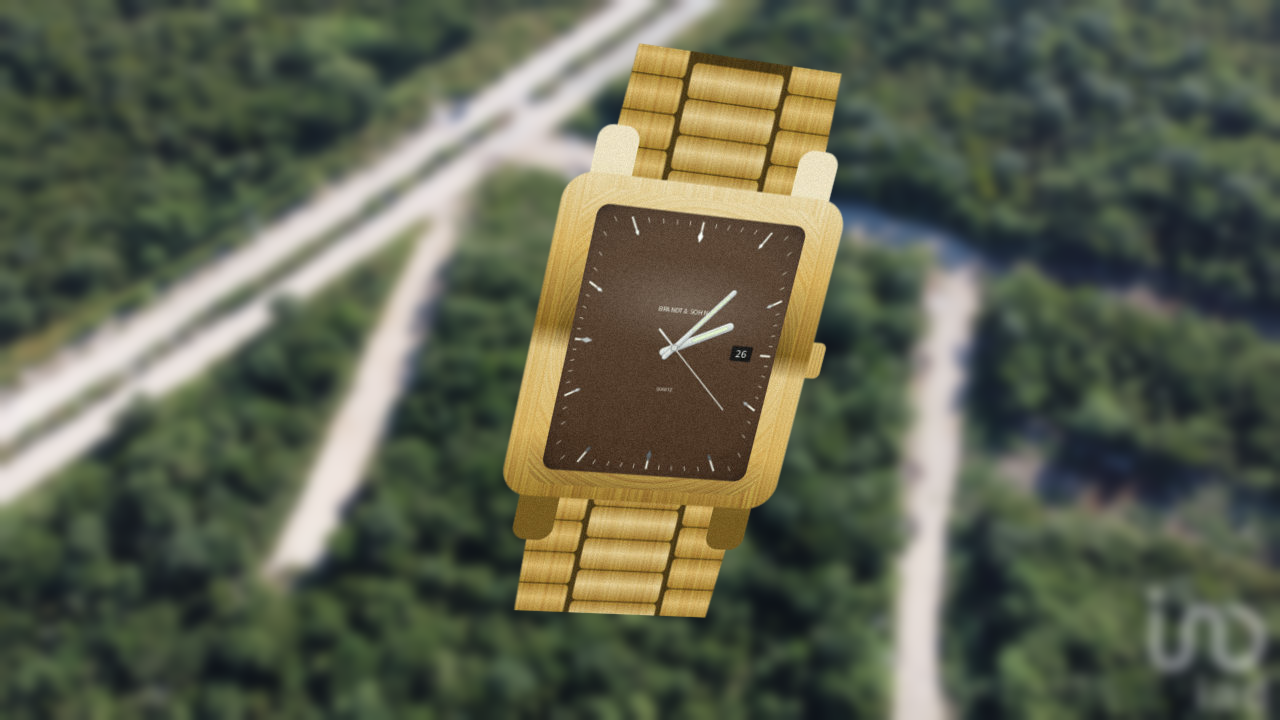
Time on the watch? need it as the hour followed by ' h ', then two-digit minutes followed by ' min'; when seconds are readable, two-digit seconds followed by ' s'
2 h 06 min 22 s
